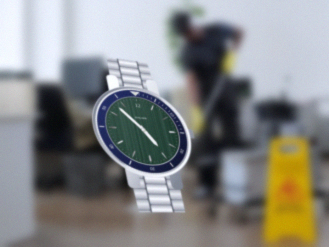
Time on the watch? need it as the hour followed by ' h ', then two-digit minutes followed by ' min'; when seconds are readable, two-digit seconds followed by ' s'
4 h 53 min
